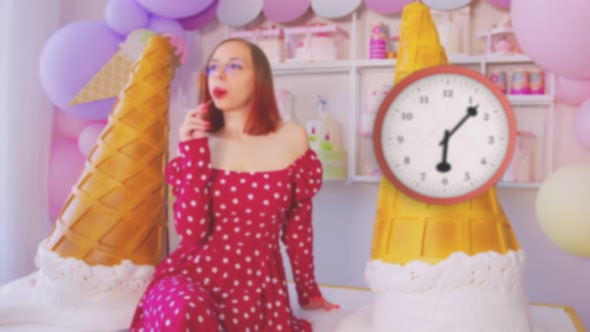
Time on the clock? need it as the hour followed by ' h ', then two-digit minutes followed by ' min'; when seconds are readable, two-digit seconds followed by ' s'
6 h 07 min
